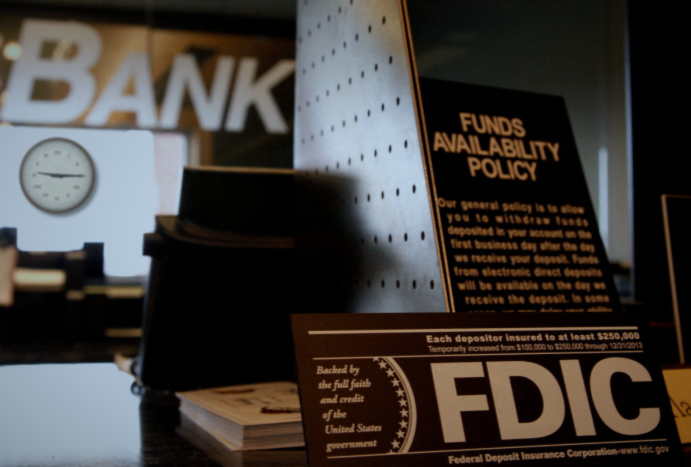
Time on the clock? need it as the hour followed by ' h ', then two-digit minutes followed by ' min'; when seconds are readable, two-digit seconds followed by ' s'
9 h 15 min
